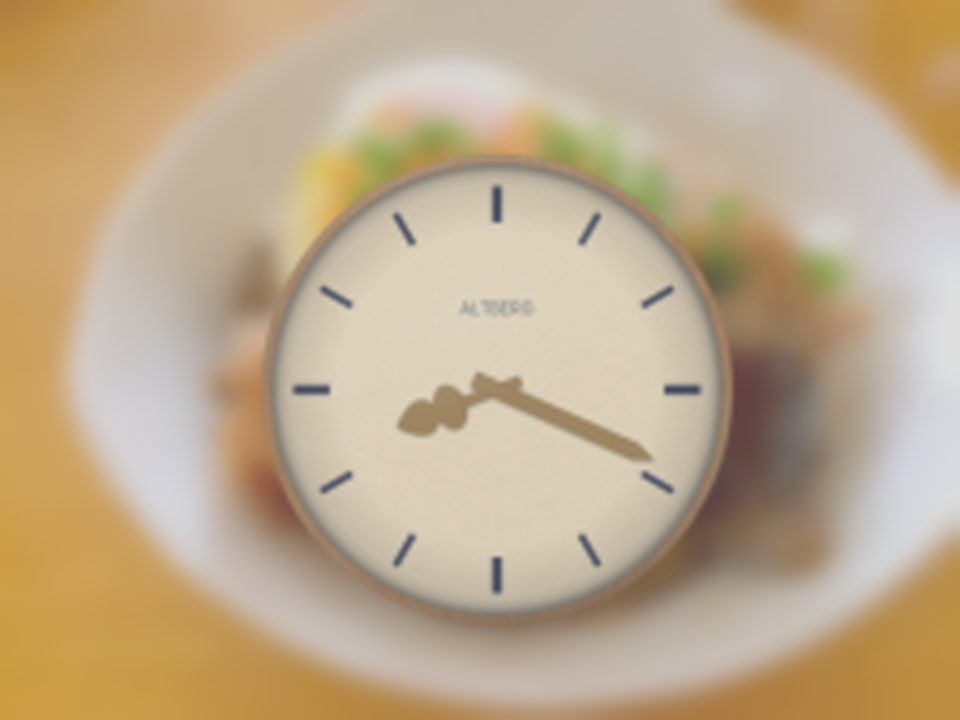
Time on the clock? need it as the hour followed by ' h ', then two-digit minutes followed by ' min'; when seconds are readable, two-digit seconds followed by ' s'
8 h 19 min
